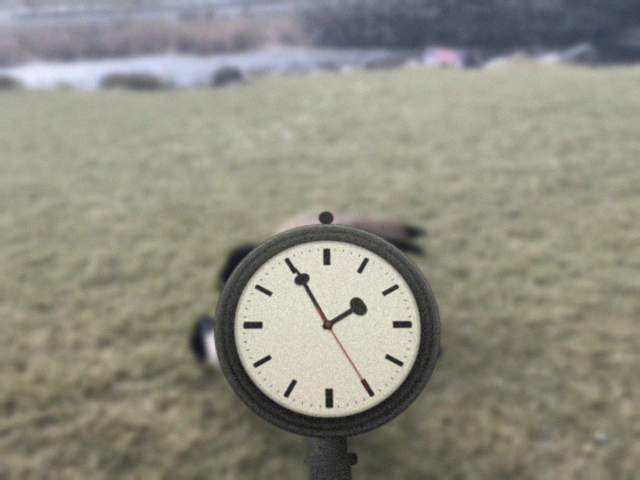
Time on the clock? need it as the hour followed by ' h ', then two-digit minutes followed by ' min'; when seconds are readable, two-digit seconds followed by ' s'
1 h 55 min 25 s
